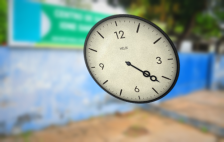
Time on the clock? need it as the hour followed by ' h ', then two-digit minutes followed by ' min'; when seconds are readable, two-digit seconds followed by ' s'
4 h 22 min
